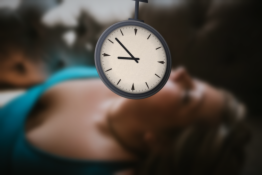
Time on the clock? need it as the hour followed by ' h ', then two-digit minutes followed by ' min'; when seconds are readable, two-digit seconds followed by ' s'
8 h 52 min
